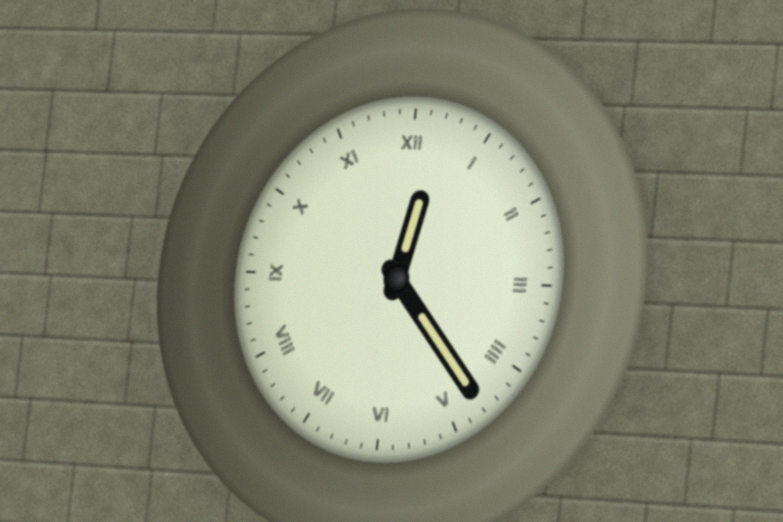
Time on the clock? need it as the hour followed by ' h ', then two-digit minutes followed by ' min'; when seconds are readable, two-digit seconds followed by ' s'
12 h 23 min
